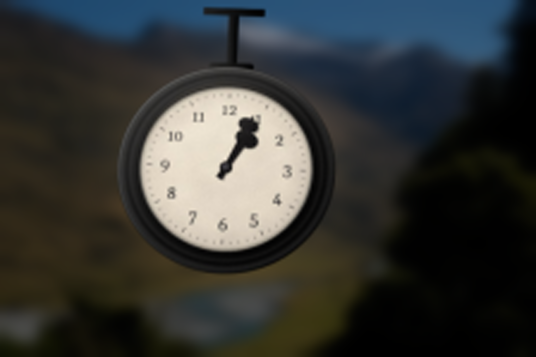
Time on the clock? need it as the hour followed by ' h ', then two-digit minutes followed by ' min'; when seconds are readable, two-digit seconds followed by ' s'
1 h 04 min
